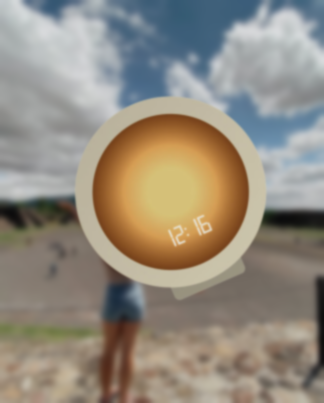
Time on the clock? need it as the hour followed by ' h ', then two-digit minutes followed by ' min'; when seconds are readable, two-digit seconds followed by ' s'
12 h 16 min
